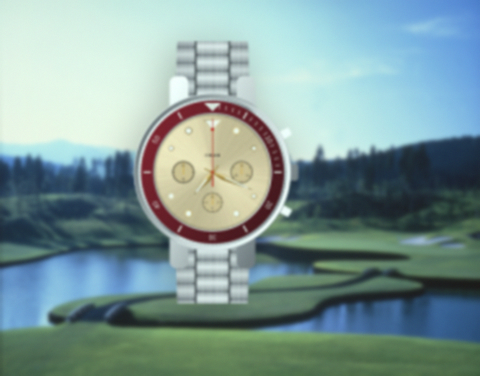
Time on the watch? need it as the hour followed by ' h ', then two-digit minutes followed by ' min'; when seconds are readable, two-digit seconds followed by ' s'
7 h 19 min
